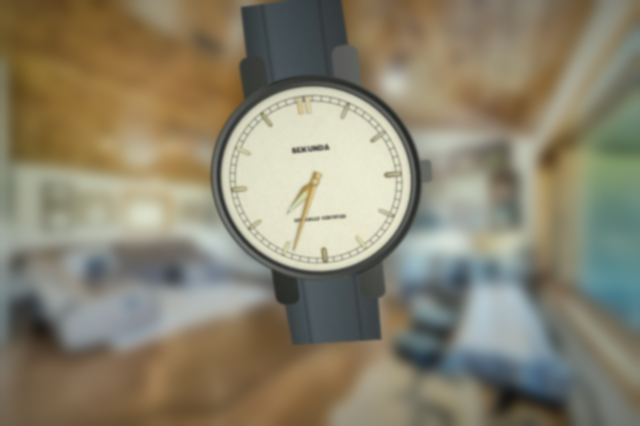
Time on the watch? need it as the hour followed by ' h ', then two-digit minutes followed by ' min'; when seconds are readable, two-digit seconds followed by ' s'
7 h 34 min
